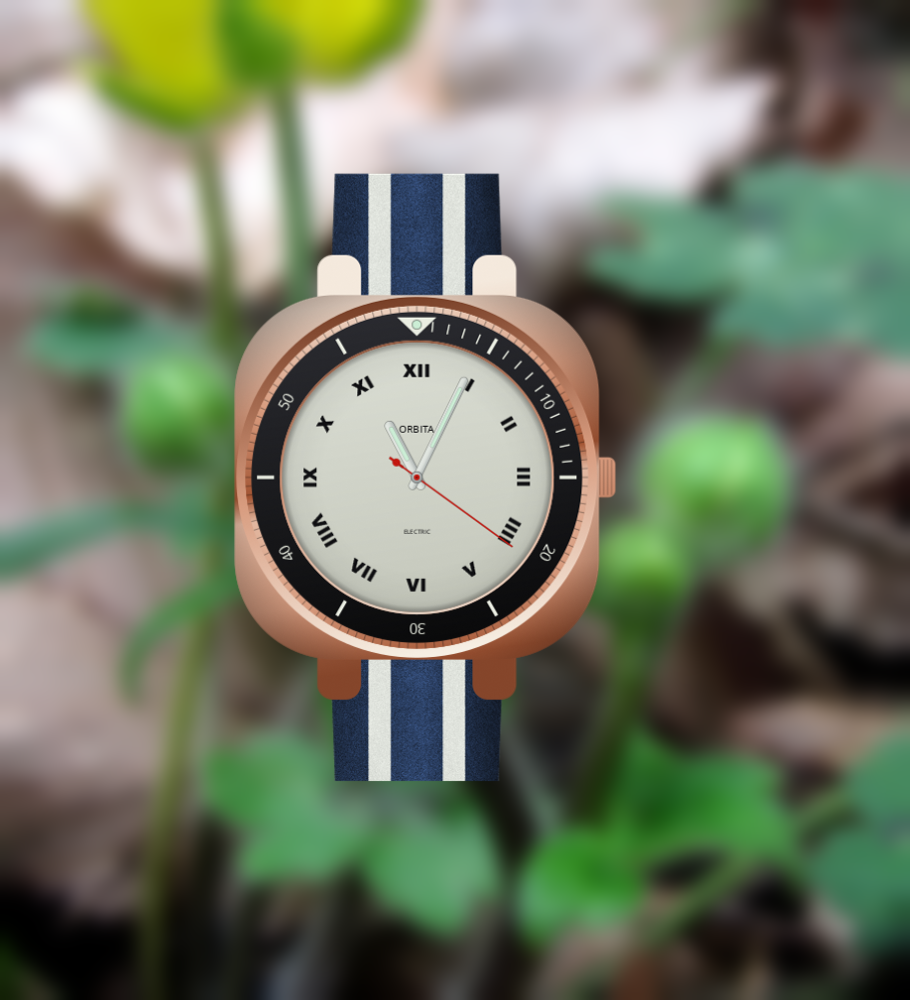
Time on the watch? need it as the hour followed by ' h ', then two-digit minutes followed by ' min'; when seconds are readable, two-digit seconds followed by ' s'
11 h 04 min 21 s
